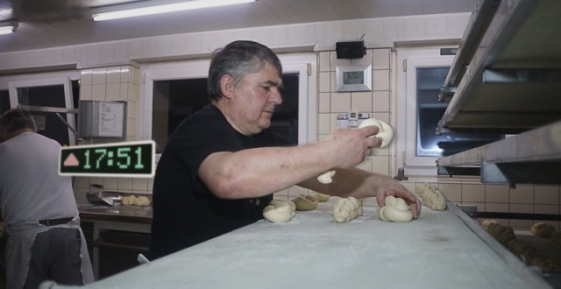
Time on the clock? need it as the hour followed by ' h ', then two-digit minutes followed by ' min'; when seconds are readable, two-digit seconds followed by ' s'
17 h 51 min
